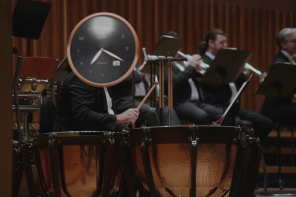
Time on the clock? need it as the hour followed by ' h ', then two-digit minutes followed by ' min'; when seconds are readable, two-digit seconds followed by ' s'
7 h 20 min
